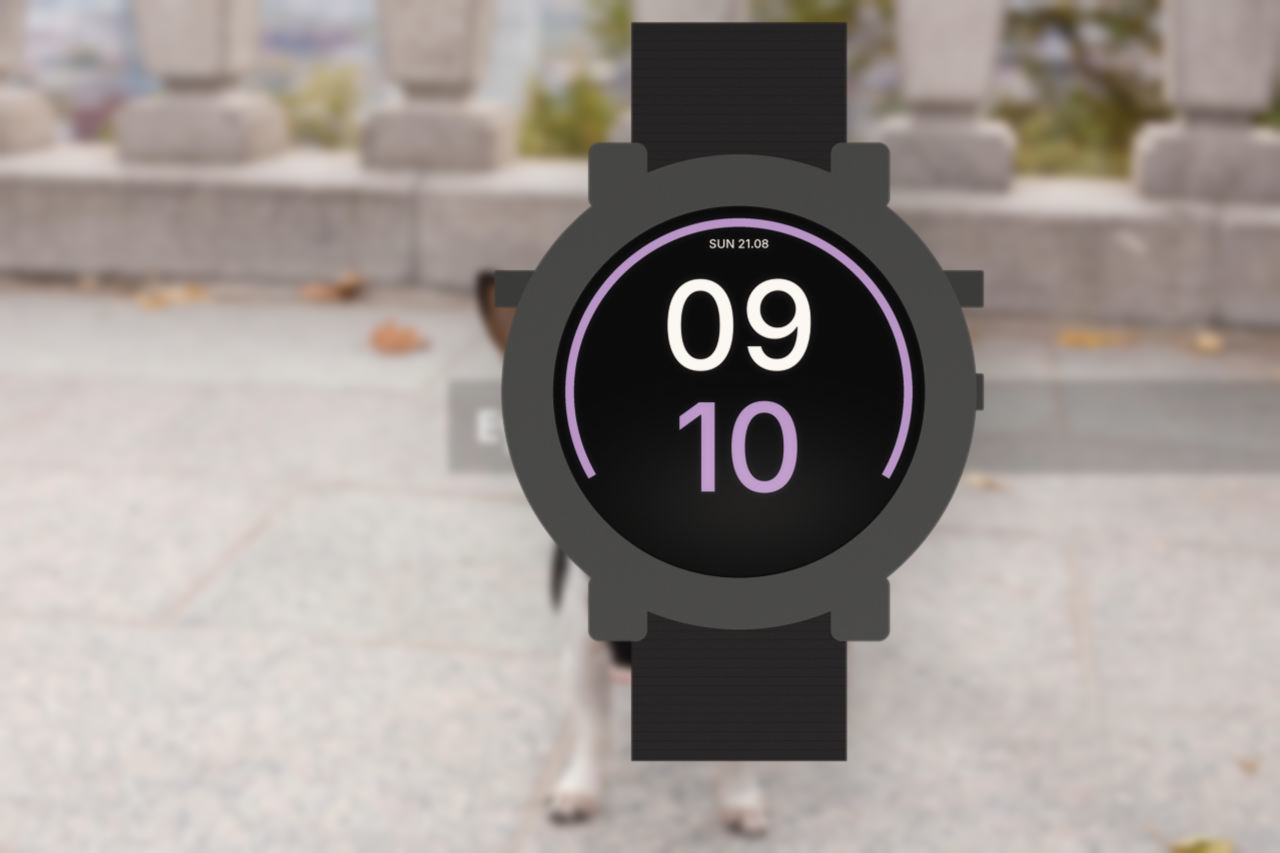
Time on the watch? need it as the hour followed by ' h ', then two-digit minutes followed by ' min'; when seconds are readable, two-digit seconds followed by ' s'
9 h 10 min
